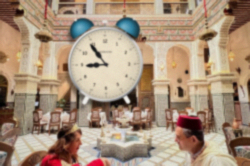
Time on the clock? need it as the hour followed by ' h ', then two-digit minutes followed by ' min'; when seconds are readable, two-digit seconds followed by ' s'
8 h 54 min
